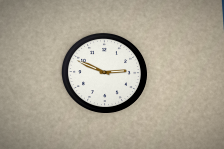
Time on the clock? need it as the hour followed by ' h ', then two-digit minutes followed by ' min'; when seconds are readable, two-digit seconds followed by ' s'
2 h 49 min
